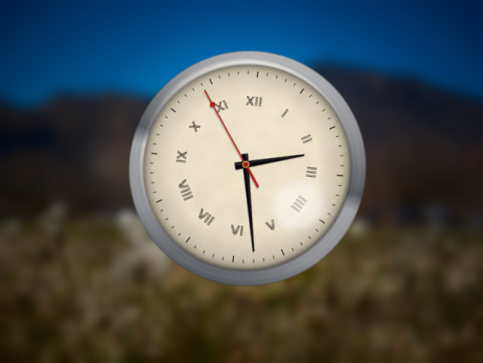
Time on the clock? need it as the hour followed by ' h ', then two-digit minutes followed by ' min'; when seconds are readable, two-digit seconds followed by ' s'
2 h 27 min 54 s
